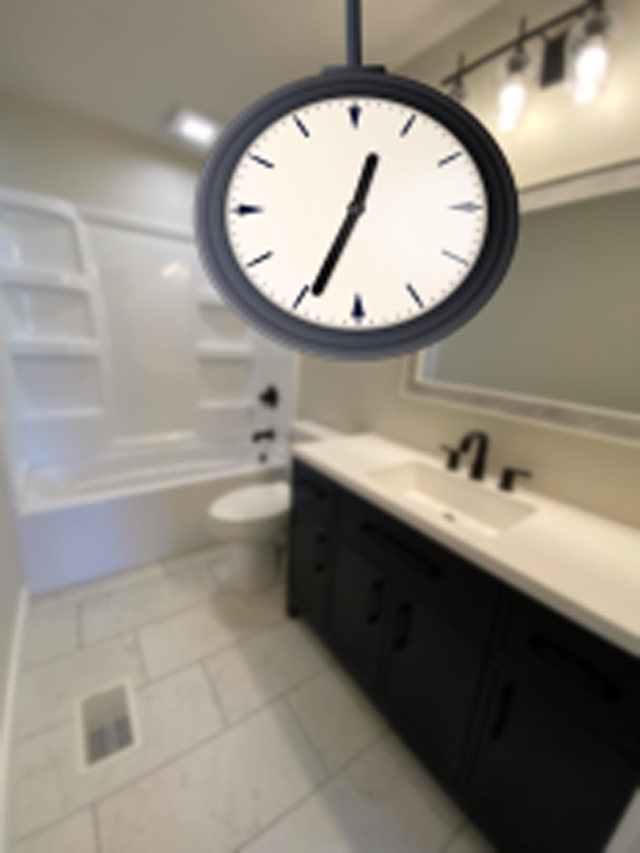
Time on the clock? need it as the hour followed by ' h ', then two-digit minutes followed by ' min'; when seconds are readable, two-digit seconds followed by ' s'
12 h 34 min
